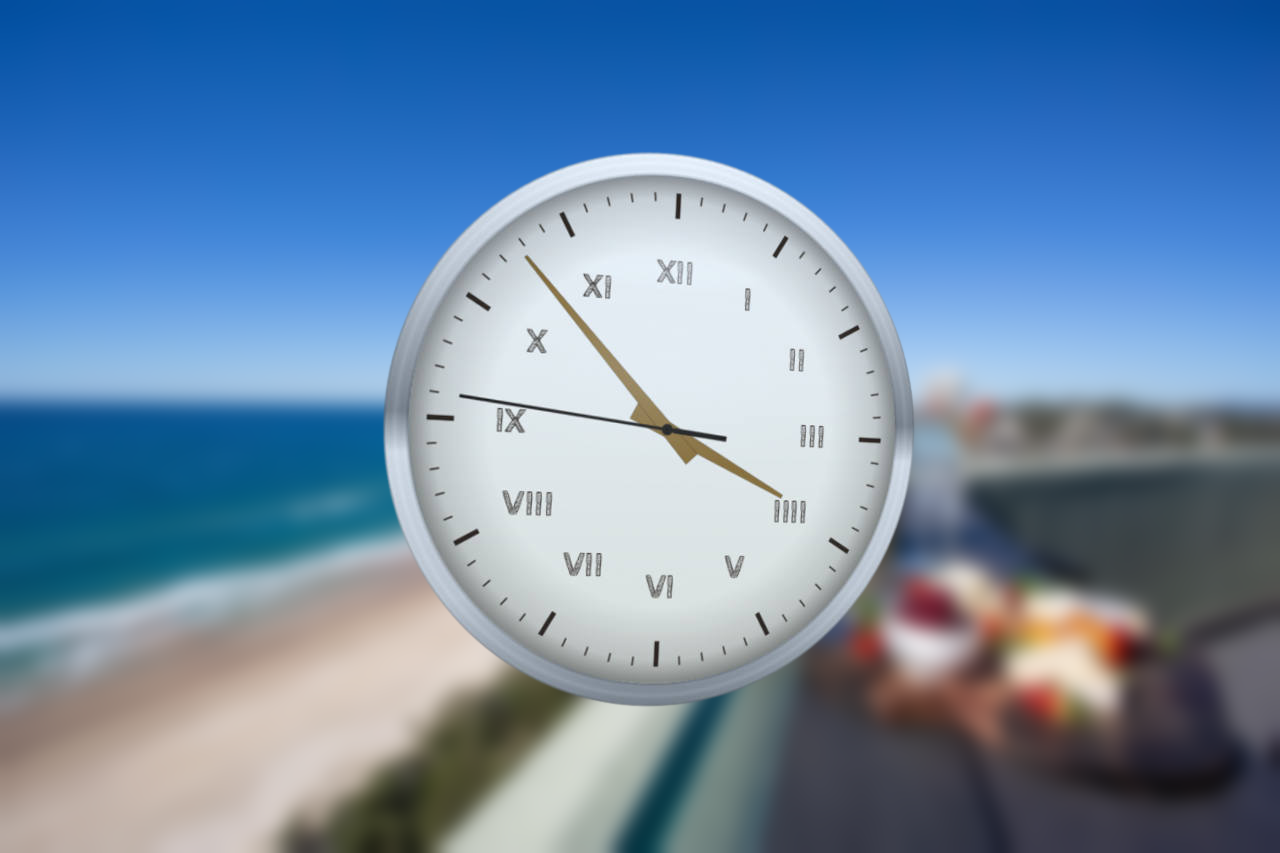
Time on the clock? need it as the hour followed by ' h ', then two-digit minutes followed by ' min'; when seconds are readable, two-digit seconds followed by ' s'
3 h 52 min 46 s
